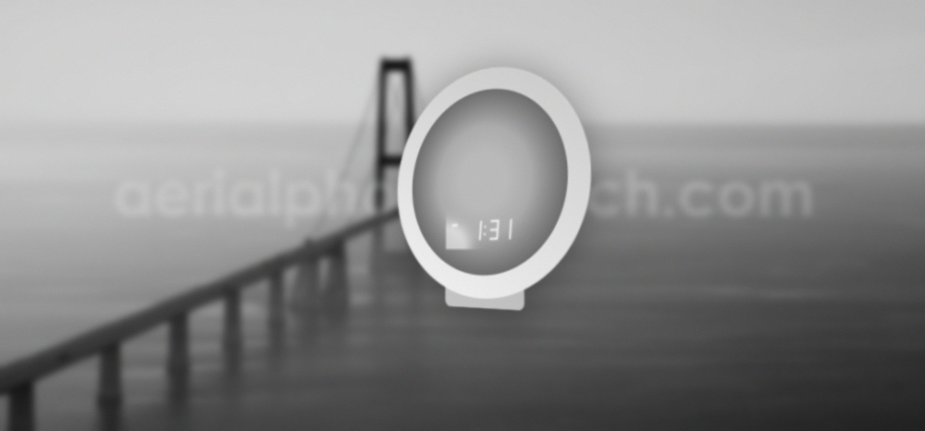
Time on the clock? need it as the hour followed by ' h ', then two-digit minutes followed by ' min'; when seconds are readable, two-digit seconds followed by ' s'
1 h 31 min
